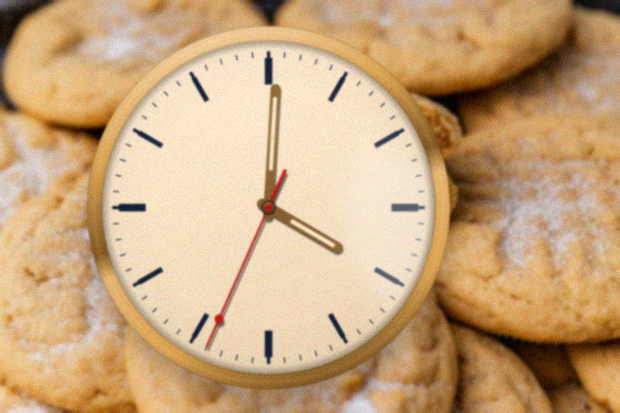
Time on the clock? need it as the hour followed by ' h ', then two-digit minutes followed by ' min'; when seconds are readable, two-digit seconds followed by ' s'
4 h 00 min 34 s
